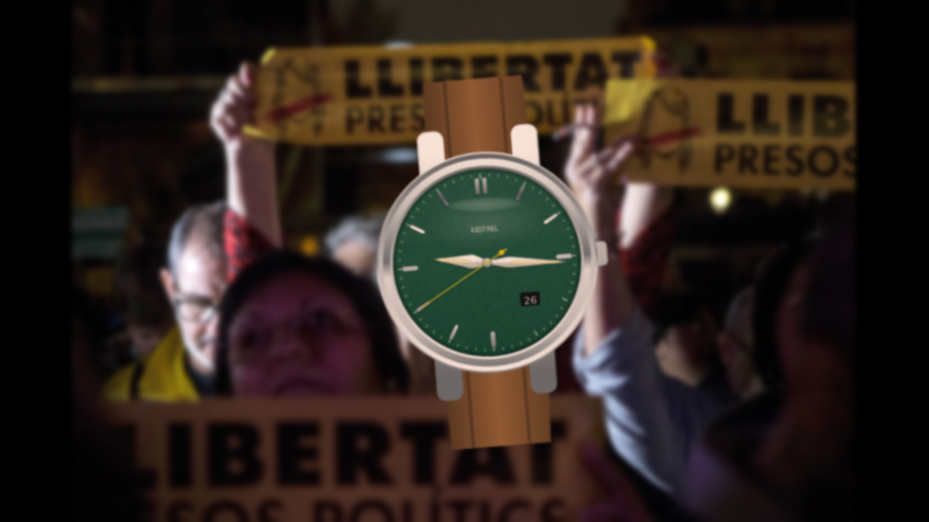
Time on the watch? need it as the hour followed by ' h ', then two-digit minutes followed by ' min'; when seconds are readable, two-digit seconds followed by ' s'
9 h 15 min 40 s
